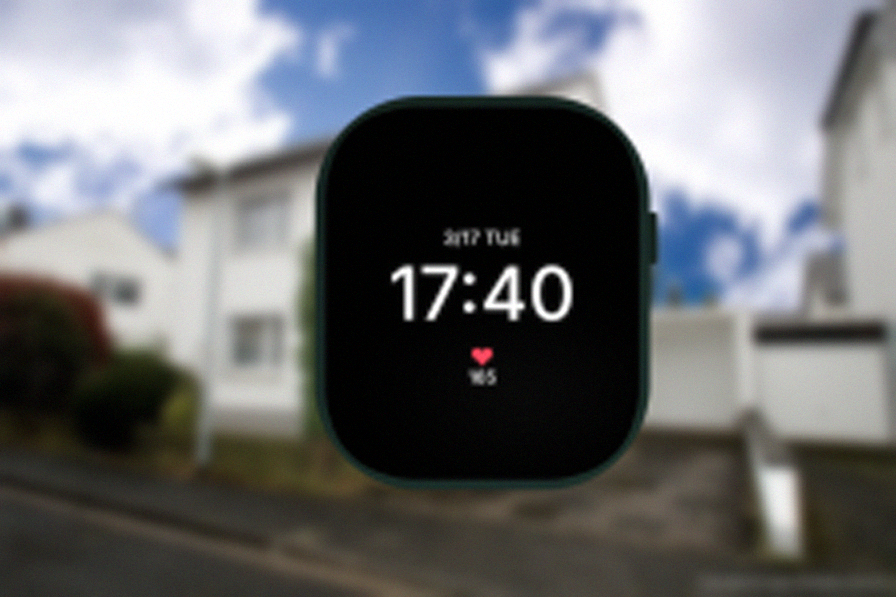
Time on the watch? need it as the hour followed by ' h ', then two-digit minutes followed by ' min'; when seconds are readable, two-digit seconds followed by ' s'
17 h 40 min
